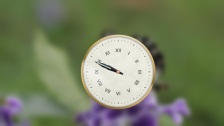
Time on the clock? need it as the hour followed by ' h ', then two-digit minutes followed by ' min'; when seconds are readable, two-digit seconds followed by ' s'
9 h 49 min
